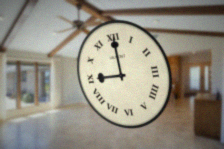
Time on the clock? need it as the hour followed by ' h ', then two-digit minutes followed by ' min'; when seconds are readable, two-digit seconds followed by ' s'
9 h 00 min
